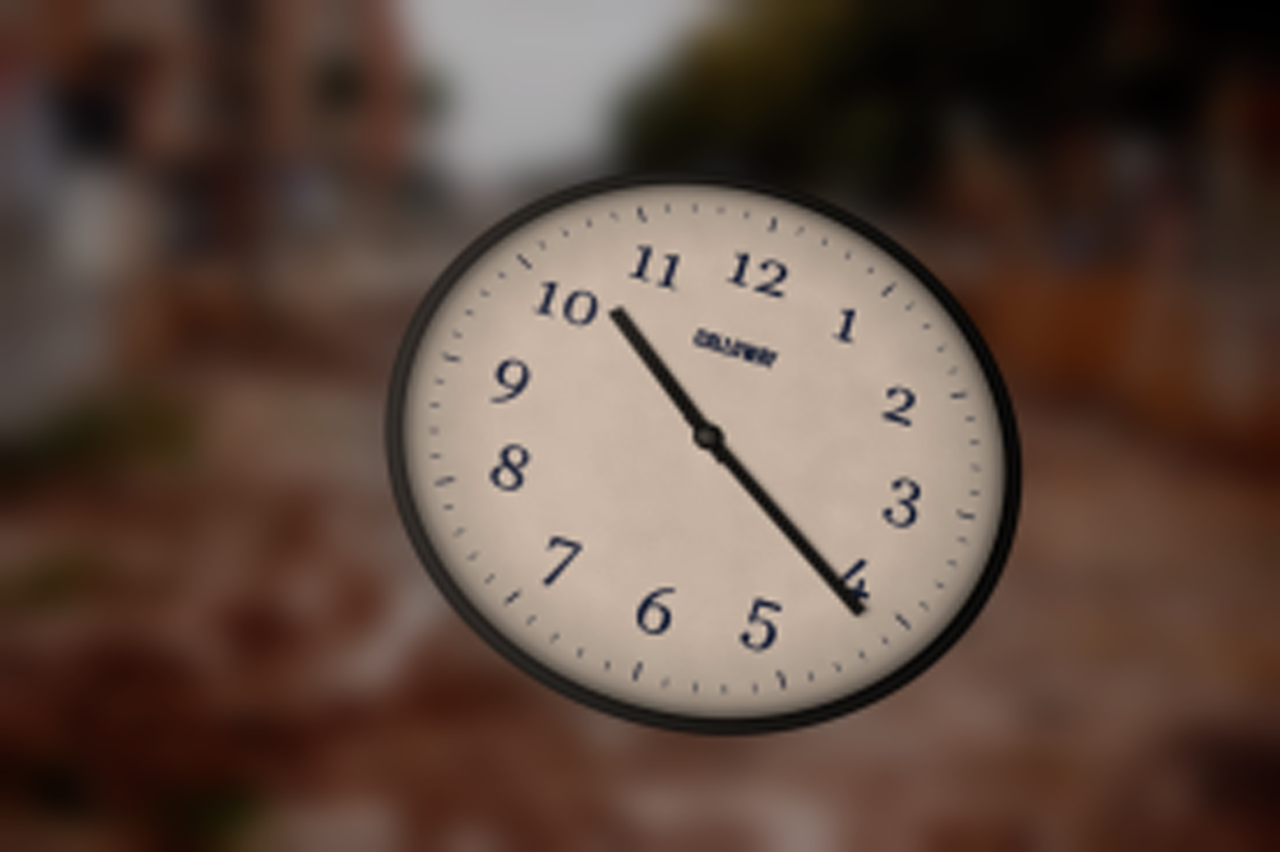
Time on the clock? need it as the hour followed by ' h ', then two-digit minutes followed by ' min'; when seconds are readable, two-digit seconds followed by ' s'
10 h 21 min
